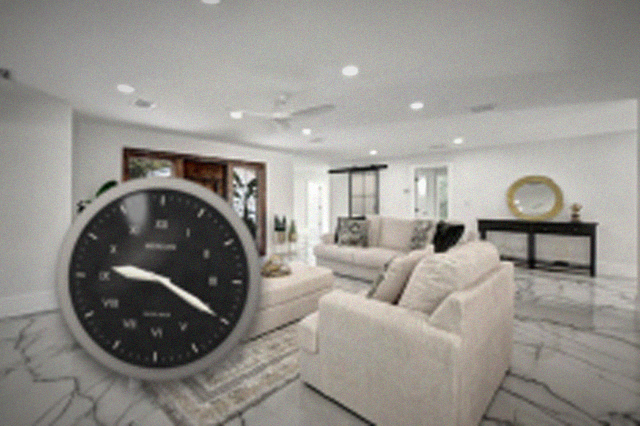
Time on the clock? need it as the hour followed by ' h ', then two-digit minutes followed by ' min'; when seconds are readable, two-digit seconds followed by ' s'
9 h 20 min
